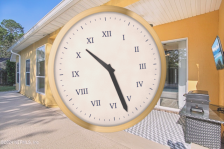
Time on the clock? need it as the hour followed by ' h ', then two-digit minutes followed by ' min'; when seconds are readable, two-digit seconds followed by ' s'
10 h 27 min
